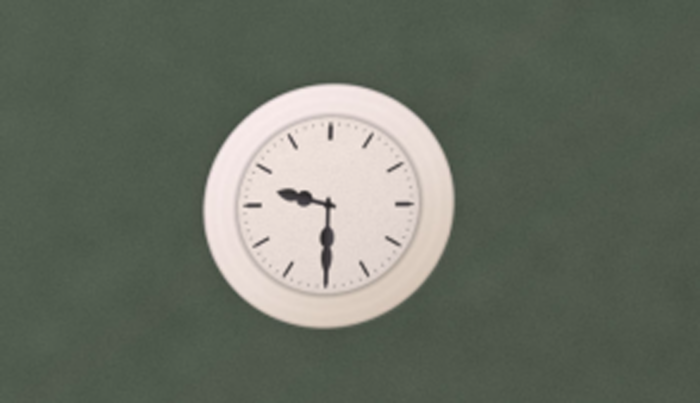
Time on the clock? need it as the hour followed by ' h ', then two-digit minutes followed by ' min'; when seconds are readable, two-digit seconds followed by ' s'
9 h 30 min
